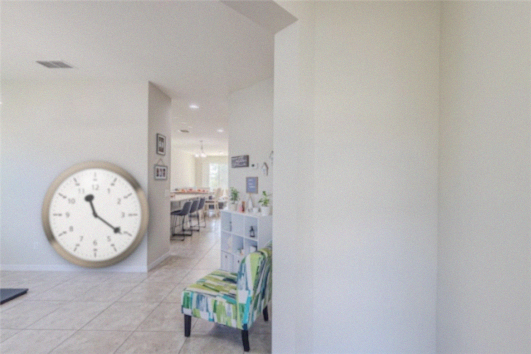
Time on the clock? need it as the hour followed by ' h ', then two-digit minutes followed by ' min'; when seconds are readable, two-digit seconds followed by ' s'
11 h 21 min
